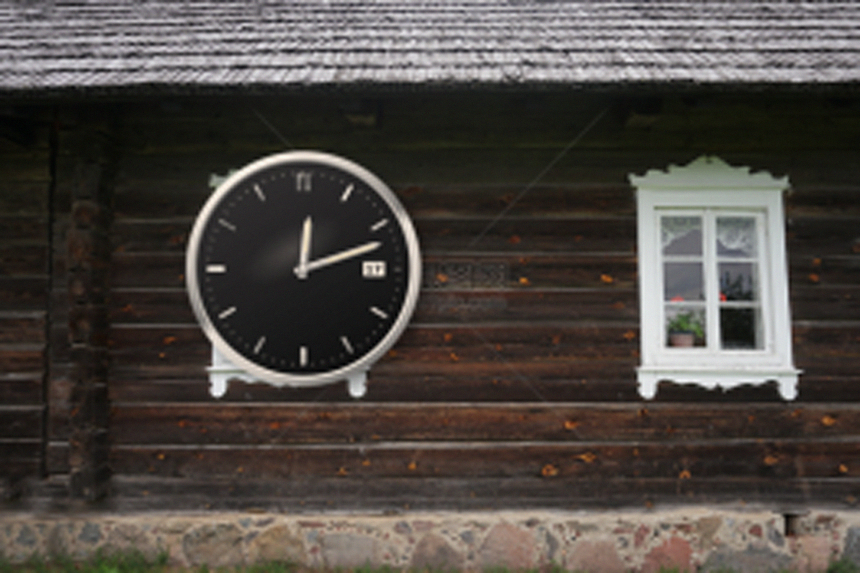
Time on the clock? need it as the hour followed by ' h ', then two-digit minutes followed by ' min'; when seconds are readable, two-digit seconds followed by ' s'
12 h 12 min
